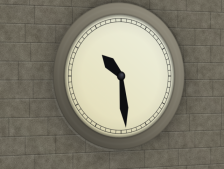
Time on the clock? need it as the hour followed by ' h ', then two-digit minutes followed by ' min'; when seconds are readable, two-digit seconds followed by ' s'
10 h 29 min
